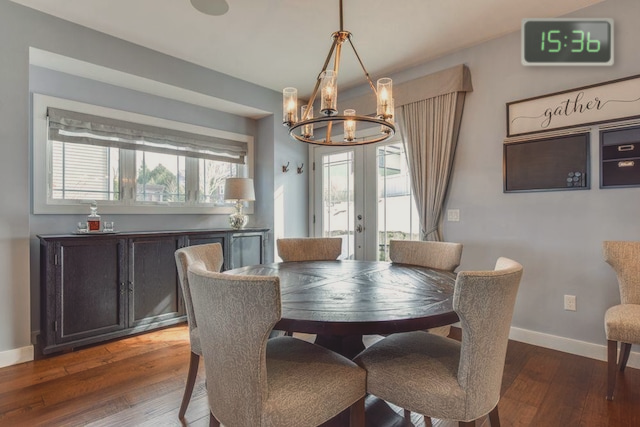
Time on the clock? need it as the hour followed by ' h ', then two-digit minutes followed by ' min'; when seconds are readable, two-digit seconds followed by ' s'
15 h 36 min
